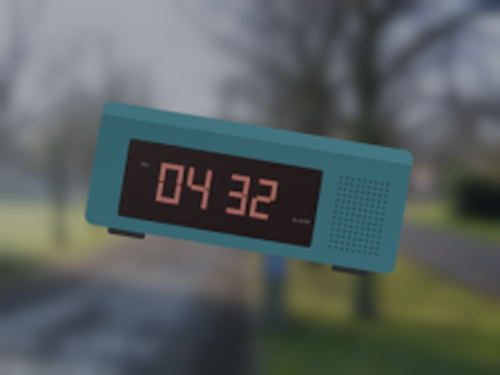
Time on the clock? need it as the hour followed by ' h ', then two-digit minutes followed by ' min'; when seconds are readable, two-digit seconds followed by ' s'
4 h 32 min
